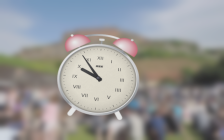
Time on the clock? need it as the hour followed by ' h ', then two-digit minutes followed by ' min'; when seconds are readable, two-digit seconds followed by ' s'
9 h 54 min
